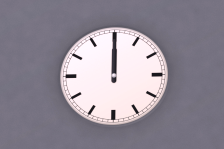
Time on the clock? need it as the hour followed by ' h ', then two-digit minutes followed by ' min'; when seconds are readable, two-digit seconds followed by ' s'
12 h 00 min
